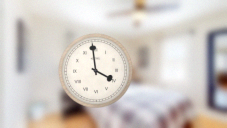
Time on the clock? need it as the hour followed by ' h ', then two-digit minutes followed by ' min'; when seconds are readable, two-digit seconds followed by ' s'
3 h 59 min
